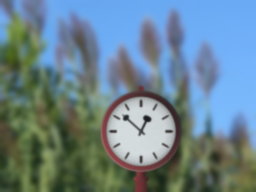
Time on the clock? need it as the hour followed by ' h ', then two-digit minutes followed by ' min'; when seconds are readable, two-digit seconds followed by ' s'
12 h 52 min
